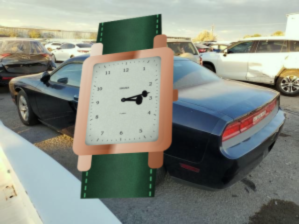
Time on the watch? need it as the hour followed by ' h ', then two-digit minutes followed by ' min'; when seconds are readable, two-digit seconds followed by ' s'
3 h 13 min
